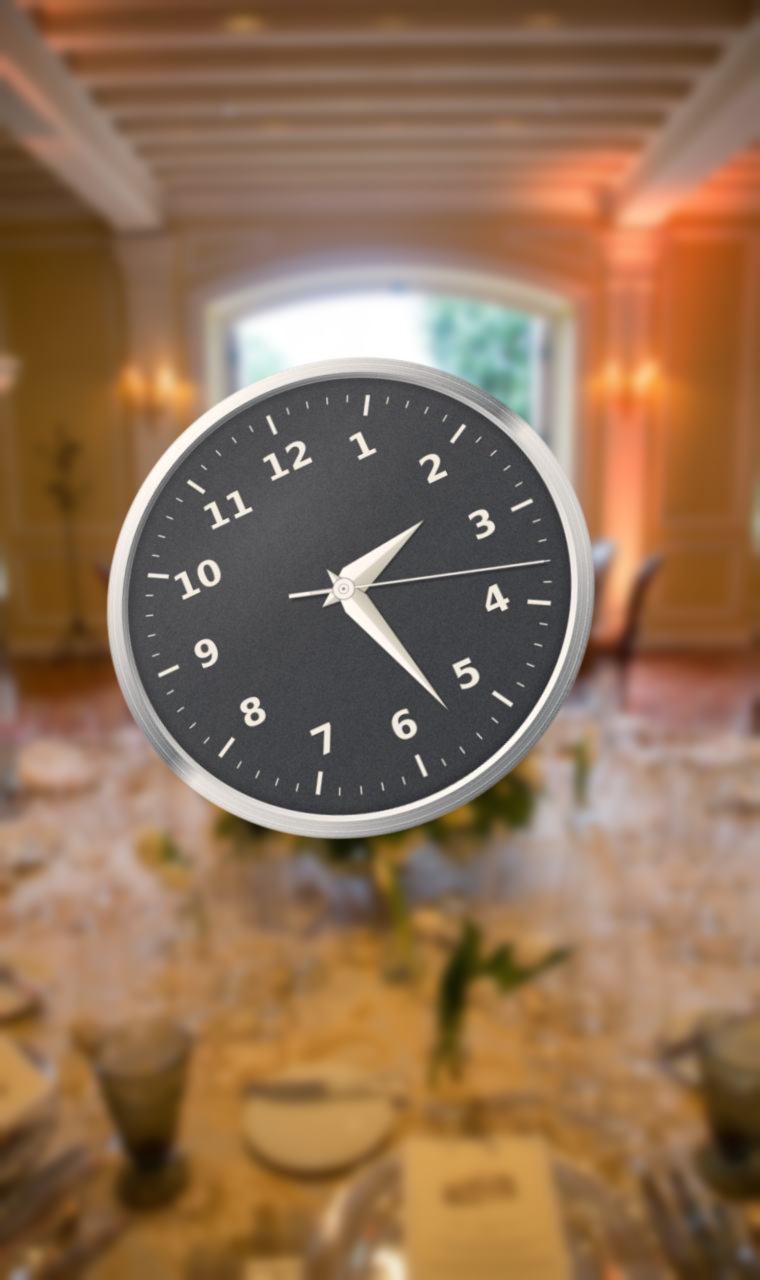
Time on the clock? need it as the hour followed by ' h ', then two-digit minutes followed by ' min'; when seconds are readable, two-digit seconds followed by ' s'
2 h 27 min 18 s
